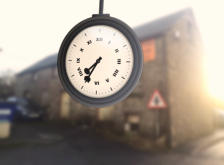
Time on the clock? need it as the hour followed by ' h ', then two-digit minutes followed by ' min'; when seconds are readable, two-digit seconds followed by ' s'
7 h 35 min
